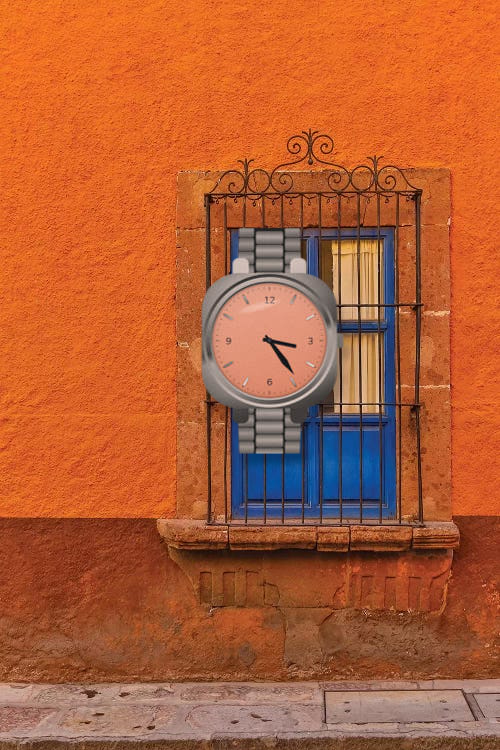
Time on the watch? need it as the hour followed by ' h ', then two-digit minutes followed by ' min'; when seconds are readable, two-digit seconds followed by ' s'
3 h 24 min
